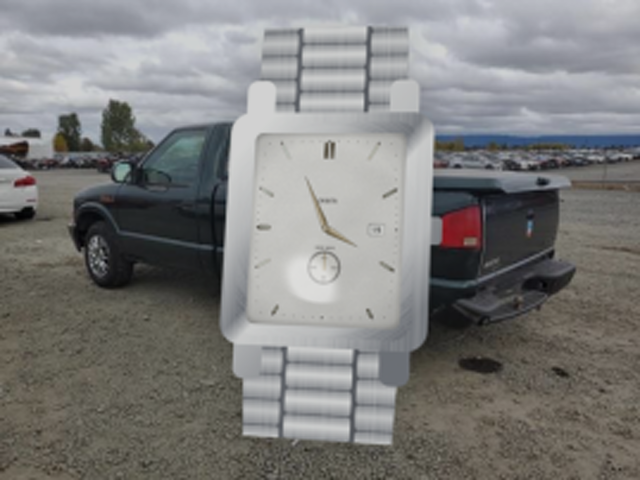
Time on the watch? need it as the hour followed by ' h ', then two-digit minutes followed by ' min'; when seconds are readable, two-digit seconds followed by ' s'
3 h 56 min
